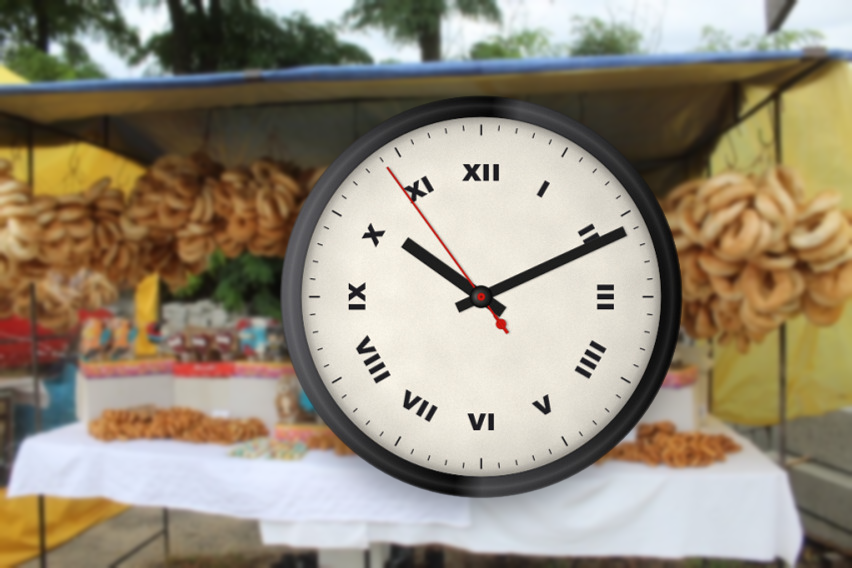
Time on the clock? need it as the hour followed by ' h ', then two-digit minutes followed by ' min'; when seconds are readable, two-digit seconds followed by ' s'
10 h 10 min 54 s
